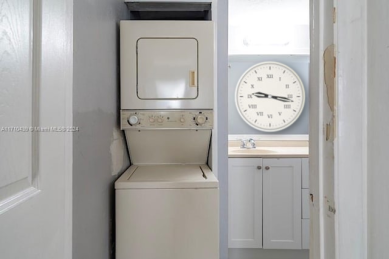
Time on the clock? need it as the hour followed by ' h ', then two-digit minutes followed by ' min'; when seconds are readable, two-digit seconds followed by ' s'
9 h 17 min
